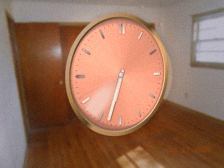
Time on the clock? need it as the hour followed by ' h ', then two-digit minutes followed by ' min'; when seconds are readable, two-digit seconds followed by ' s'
6 h 33 min
